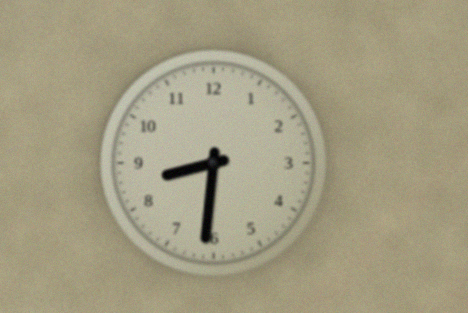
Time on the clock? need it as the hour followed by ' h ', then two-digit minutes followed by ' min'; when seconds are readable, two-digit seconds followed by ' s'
8 h 31 min
